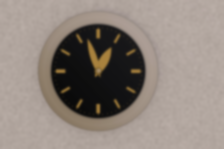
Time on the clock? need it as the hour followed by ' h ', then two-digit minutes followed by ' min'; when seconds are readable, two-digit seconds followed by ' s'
12 h 57 min
